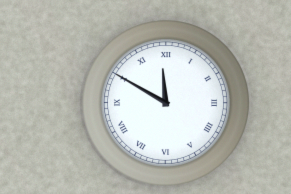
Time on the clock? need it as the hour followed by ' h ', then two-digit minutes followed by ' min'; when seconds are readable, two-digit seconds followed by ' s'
11 h 50 min
